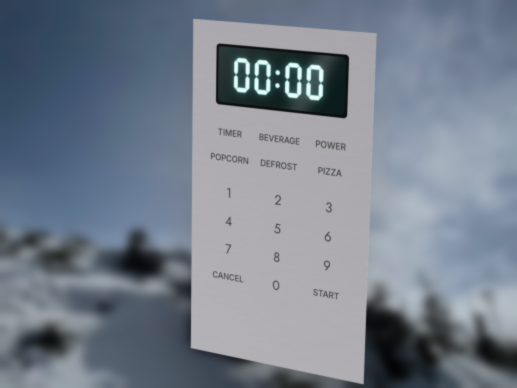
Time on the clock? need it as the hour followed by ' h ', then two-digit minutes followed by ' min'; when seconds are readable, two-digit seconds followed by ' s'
0 h 00 min
